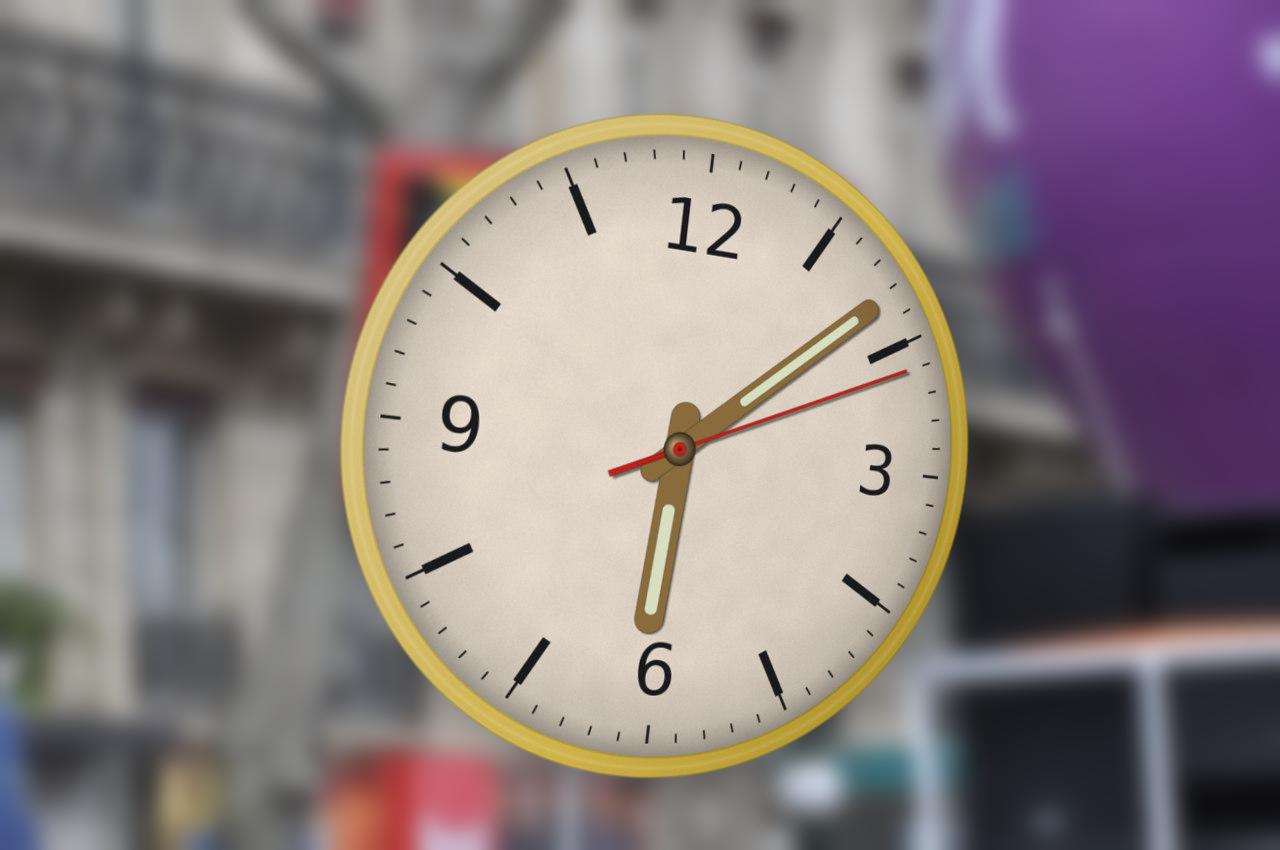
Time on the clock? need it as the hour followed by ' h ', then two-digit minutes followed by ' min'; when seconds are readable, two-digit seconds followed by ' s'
6 h 08 min 11 s
